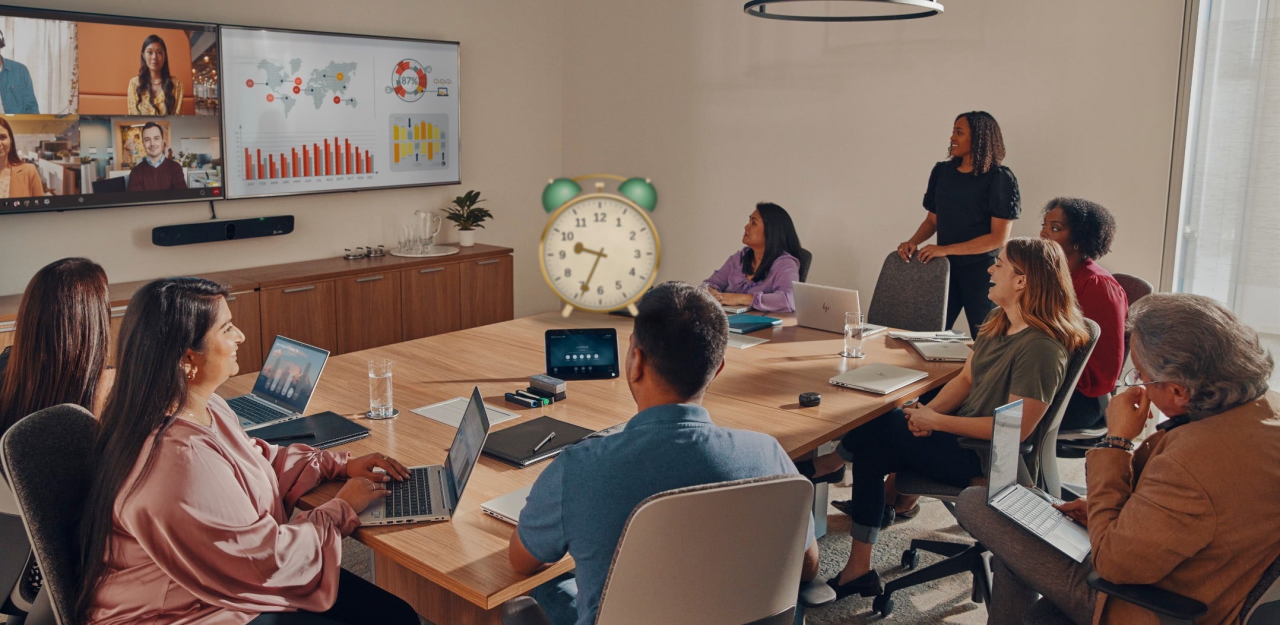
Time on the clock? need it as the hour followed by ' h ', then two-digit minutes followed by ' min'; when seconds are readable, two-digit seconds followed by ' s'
9 h 34 min
